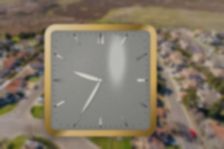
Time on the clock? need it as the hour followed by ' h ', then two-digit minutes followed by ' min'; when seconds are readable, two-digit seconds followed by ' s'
9 h 35 min
